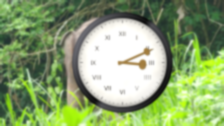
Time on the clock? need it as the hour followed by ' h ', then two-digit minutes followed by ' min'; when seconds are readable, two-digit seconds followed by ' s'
3 h 11 min
